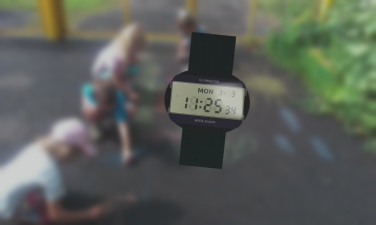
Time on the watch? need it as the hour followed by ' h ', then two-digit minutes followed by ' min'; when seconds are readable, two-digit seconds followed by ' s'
11 h 25 min 34 s
